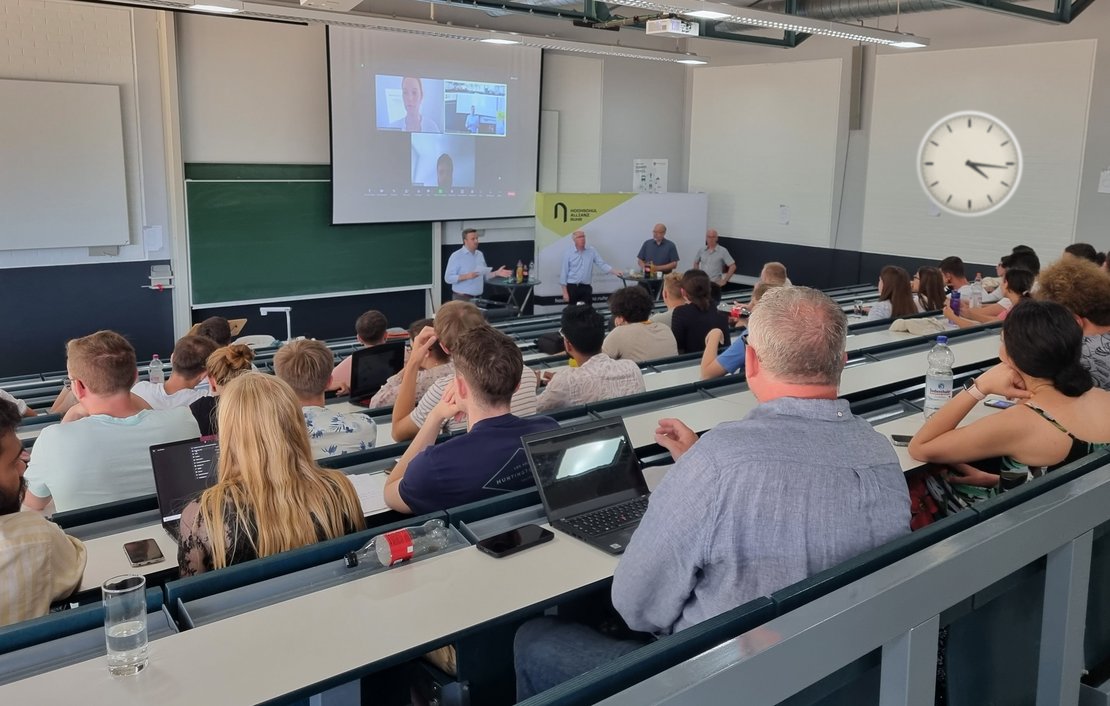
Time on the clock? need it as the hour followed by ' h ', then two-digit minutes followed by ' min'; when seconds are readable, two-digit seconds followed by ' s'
4 h 16 min
